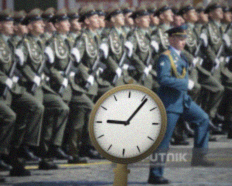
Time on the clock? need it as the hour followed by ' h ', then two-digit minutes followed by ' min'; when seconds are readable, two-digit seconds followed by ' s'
9 h 06 min
